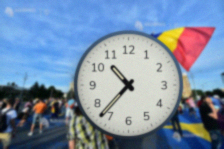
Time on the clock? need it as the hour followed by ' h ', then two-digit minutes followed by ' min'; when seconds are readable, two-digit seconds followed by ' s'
10 h 37 min
